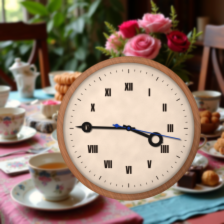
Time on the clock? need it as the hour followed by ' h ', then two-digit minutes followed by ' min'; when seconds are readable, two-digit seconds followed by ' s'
3 h 45 min 17 s
